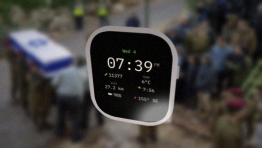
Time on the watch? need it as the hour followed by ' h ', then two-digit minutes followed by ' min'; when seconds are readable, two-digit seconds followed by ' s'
7 h 39 min
